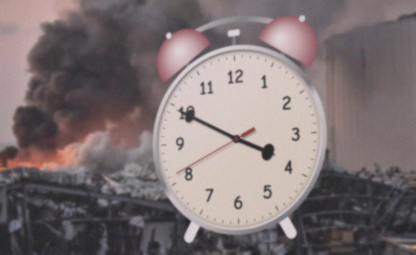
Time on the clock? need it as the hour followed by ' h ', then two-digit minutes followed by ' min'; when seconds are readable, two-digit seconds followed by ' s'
3 h 49 min 41 s
